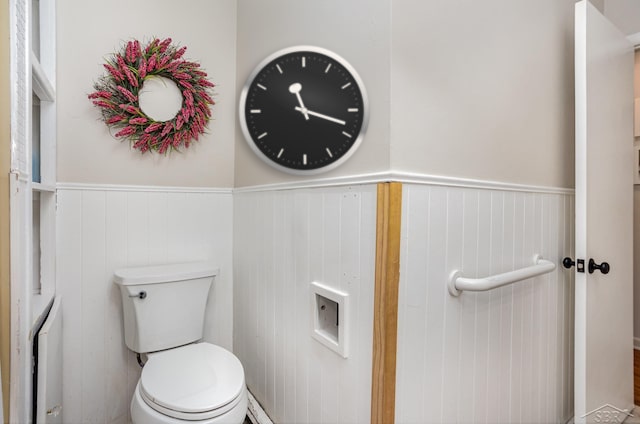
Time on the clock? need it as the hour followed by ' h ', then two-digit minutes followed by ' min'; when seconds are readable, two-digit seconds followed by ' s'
11 h 18 min
